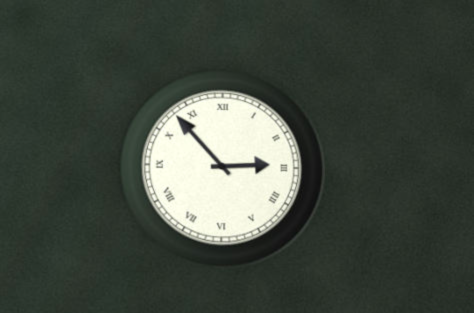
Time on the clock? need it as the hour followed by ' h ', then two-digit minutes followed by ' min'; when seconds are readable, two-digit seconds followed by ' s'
2 h 53 min
